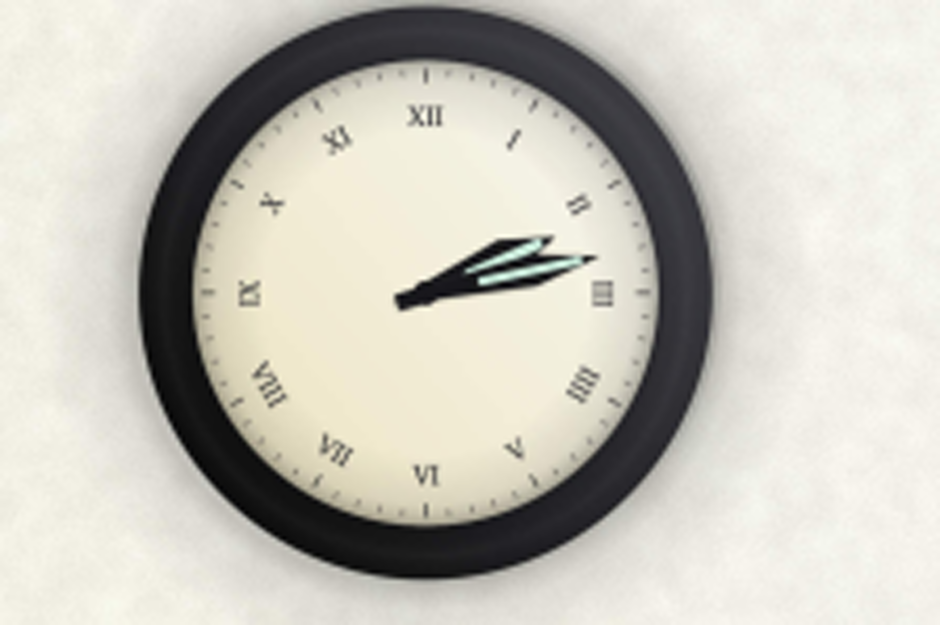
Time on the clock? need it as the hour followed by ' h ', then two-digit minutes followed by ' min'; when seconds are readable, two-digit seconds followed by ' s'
2 h 13 min
